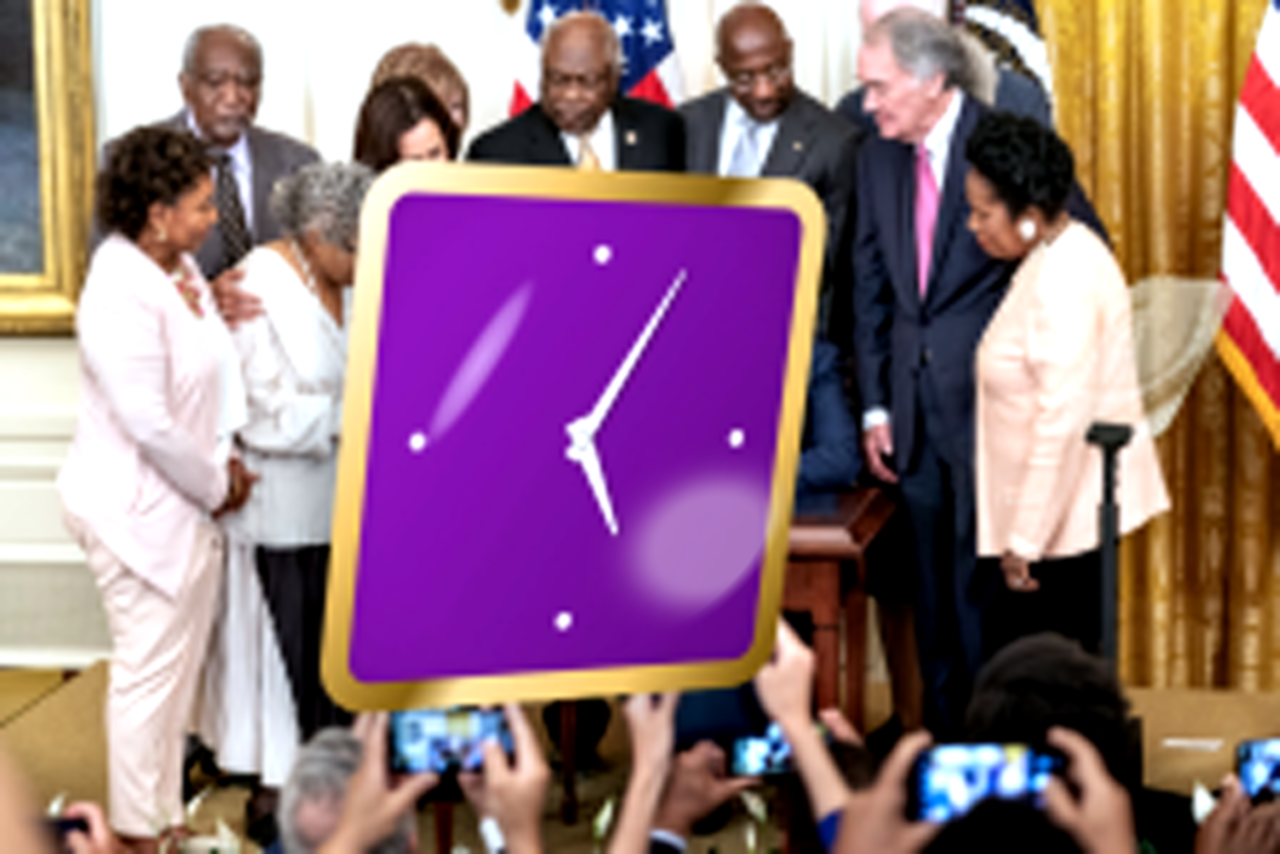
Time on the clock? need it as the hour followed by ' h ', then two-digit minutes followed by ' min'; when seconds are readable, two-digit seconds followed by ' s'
5 h 05 min
